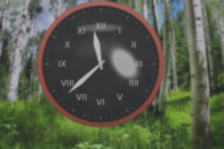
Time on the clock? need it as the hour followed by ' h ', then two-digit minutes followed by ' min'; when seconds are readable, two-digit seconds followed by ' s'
11 h 38 min
